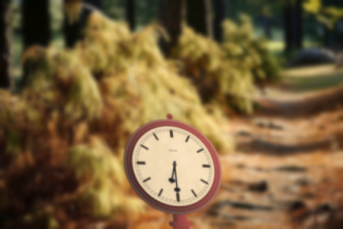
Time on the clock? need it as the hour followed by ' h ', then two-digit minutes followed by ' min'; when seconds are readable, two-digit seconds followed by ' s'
6 h 30 min
